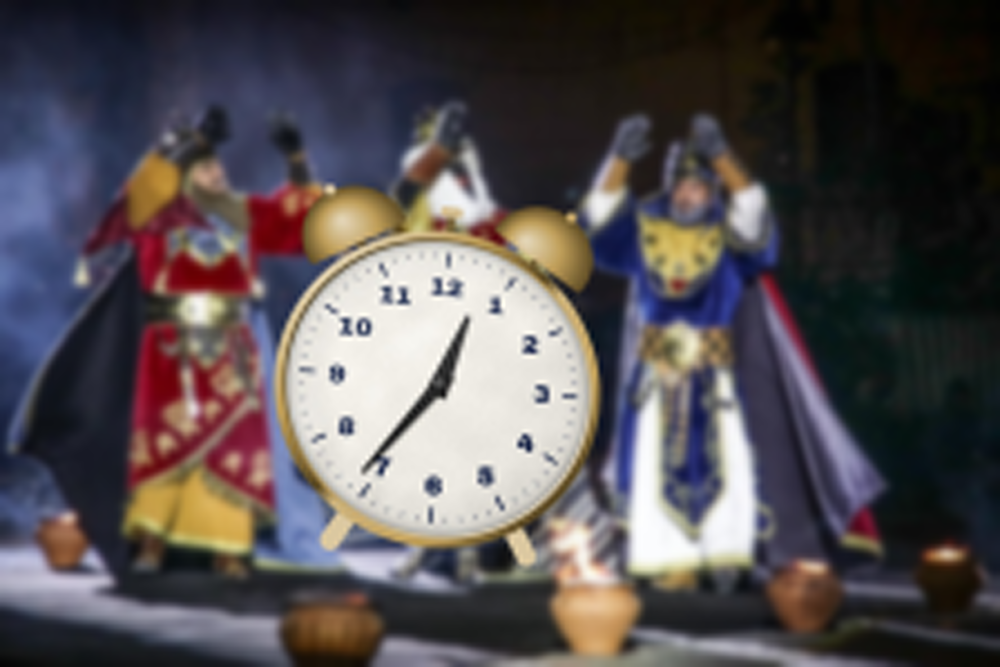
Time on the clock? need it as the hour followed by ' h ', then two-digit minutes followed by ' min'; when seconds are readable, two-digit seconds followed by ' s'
12 h 36 min
